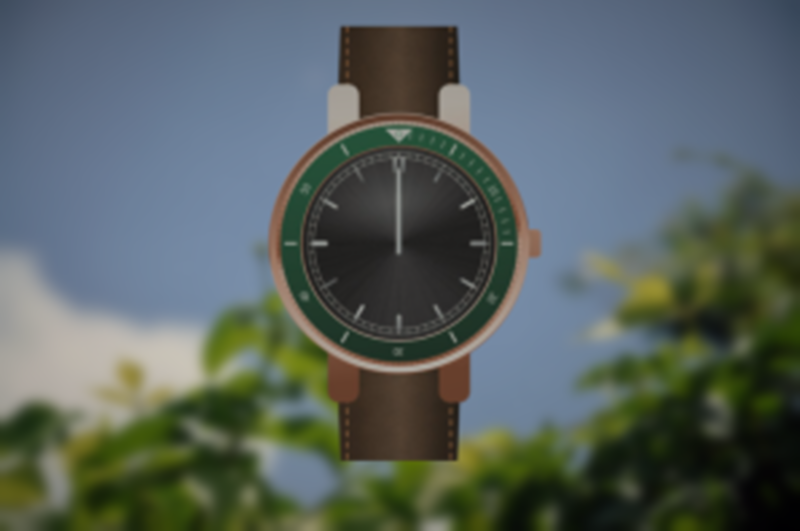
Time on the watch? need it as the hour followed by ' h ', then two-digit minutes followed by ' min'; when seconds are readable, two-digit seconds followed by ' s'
12 h 00 min
